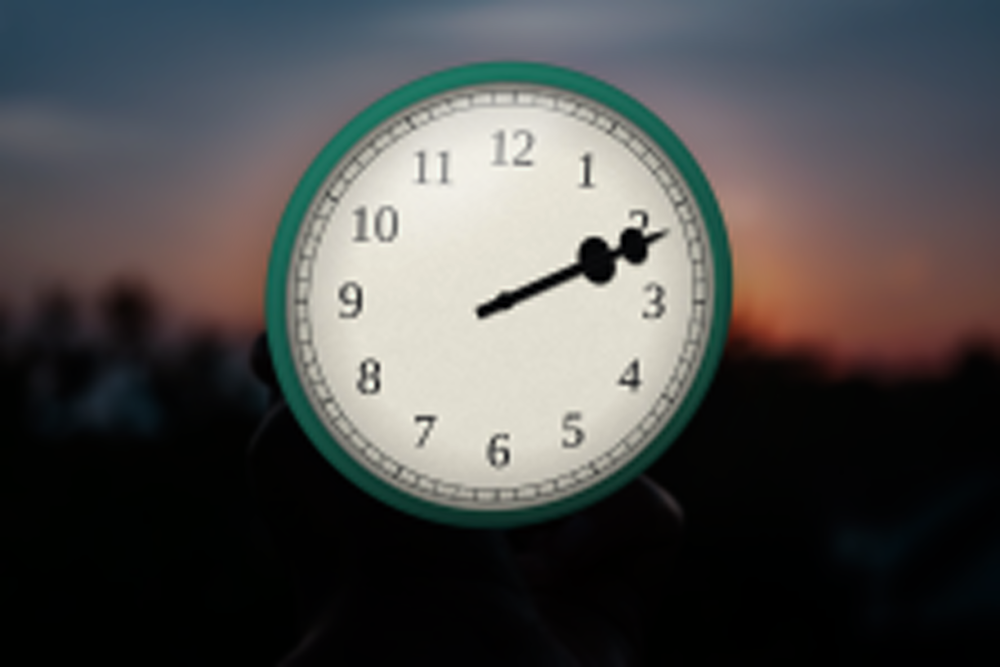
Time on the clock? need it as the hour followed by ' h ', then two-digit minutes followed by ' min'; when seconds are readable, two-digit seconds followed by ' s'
2 h 11 min
